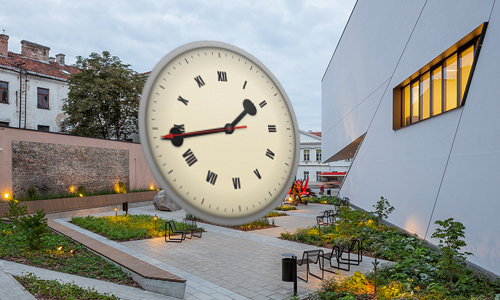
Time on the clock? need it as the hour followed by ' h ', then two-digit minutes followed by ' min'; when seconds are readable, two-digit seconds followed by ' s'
1 h 43 min 44 s
